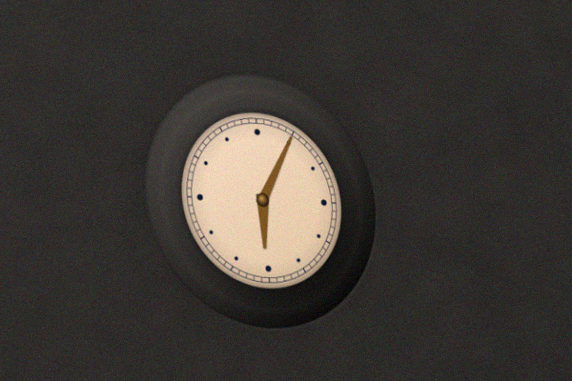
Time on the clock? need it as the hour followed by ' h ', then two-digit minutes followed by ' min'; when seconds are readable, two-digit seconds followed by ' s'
6 h 05 min
